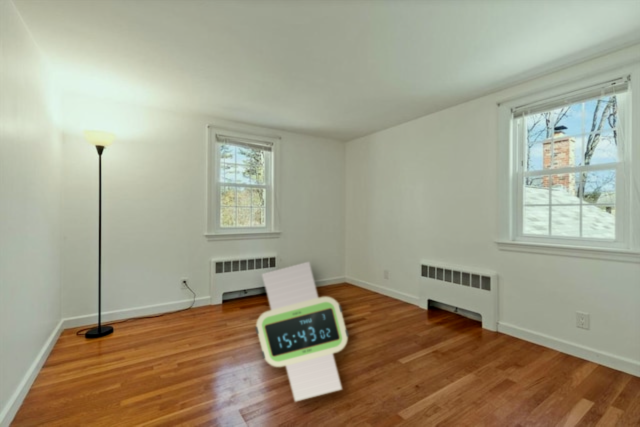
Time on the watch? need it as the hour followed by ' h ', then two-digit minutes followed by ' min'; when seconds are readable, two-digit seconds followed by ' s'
15 h 43 min
